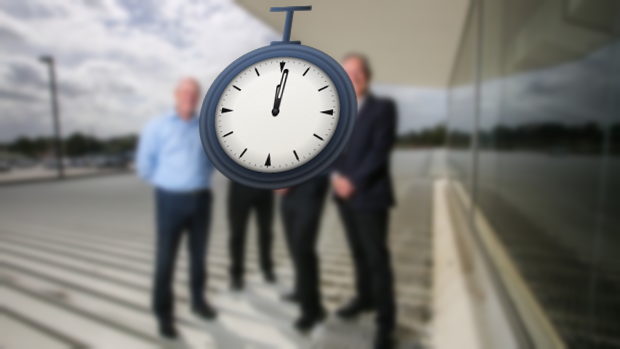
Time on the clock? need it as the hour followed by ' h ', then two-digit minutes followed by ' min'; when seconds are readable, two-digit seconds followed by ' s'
12 h 01 min
